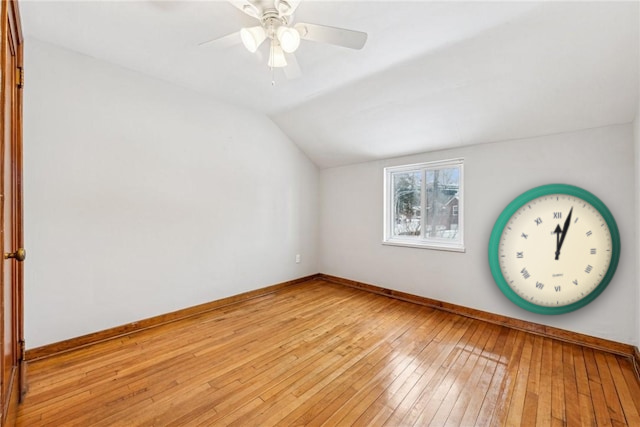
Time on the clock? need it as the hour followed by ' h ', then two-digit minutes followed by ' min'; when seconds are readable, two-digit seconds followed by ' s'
12 h 03 min
